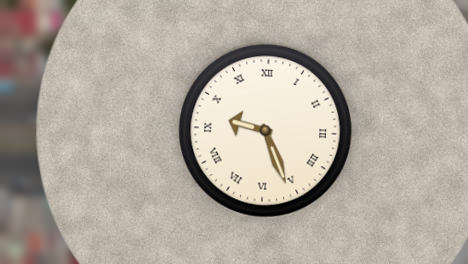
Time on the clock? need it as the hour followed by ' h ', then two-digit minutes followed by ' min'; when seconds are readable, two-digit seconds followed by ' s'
9 h 26 min
